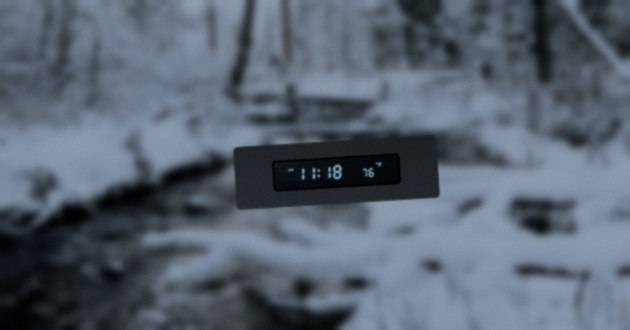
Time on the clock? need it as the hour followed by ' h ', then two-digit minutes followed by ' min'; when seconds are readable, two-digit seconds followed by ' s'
11 h 18 min
